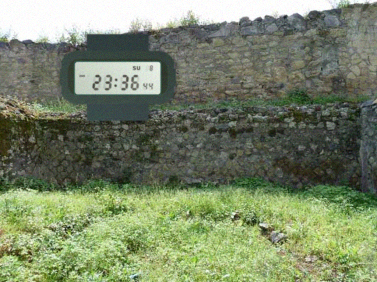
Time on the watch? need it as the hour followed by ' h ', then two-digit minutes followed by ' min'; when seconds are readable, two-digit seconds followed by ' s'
23 h 36 min
